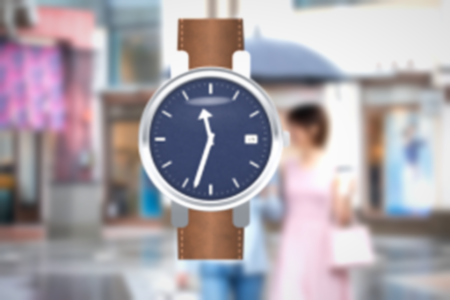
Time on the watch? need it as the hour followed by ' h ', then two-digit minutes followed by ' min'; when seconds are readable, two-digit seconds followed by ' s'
11 h 33 min
